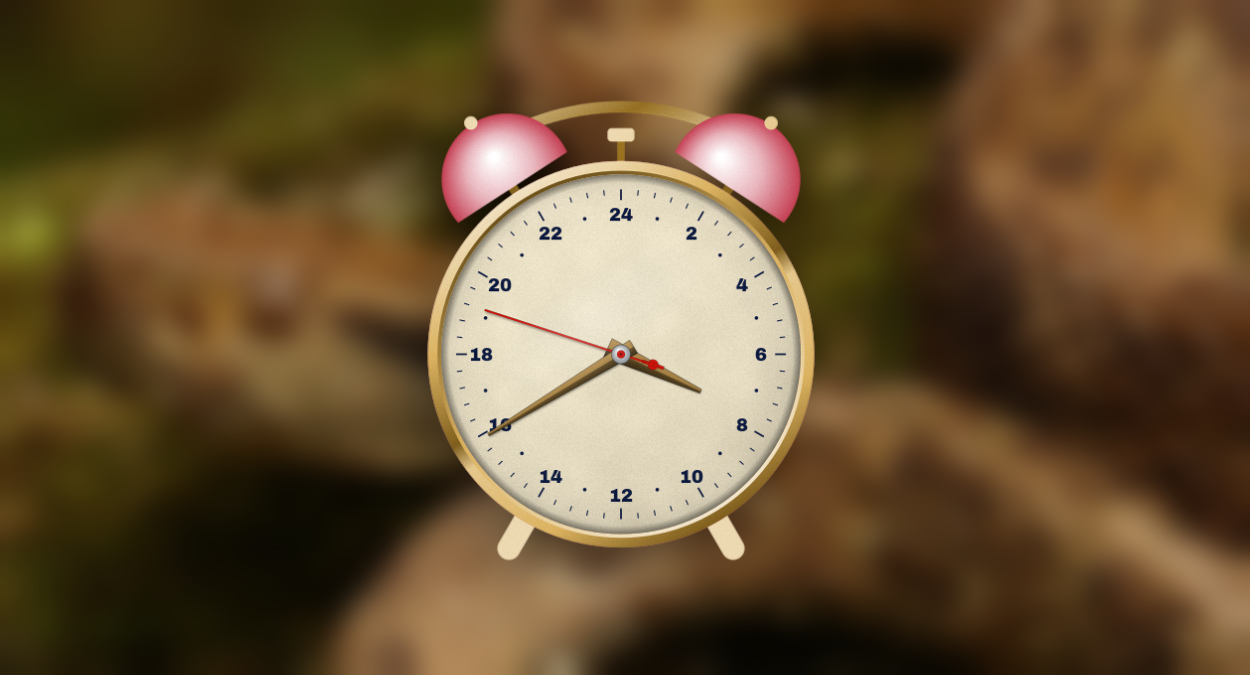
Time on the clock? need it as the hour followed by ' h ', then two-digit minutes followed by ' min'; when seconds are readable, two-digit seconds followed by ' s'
7 h 39 min 48 s
